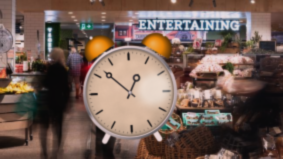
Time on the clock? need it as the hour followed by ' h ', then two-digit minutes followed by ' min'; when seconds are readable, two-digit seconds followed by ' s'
12 h 52 min
